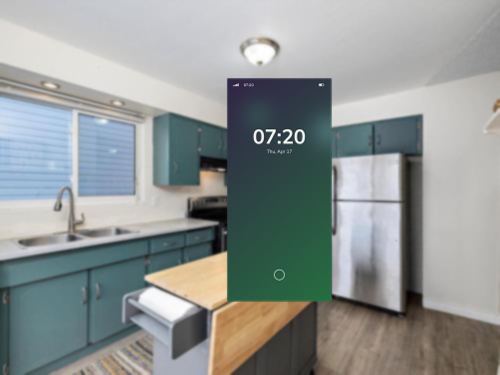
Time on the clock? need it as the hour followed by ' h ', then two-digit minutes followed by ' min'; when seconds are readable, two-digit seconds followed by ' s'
7 h 20 min
